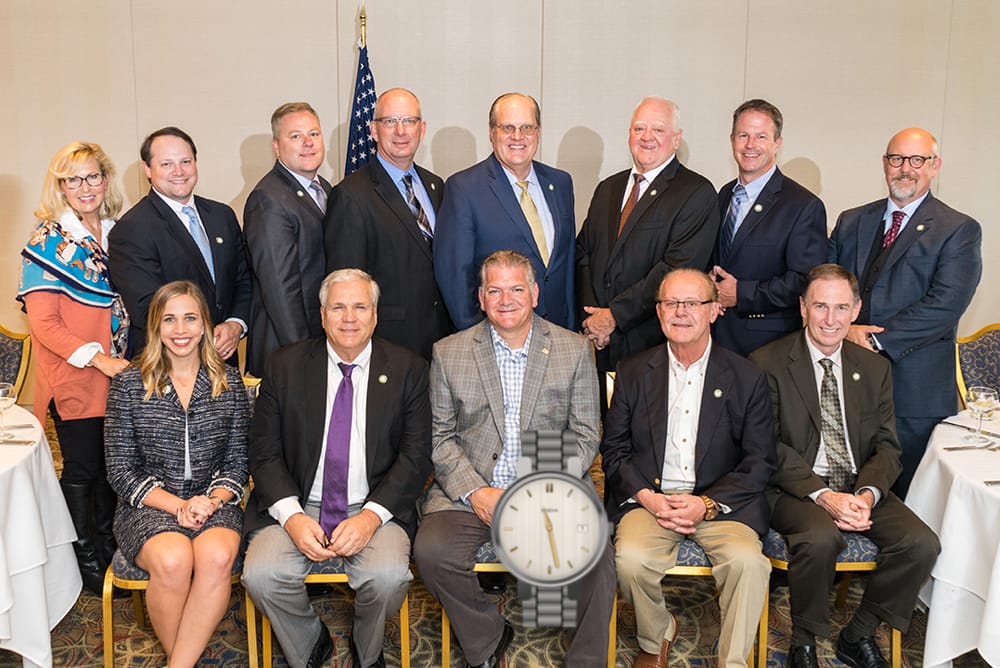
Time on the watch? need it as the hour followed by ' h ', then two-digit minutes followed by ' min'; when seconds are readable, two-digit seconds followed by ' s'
11 h 28 min
